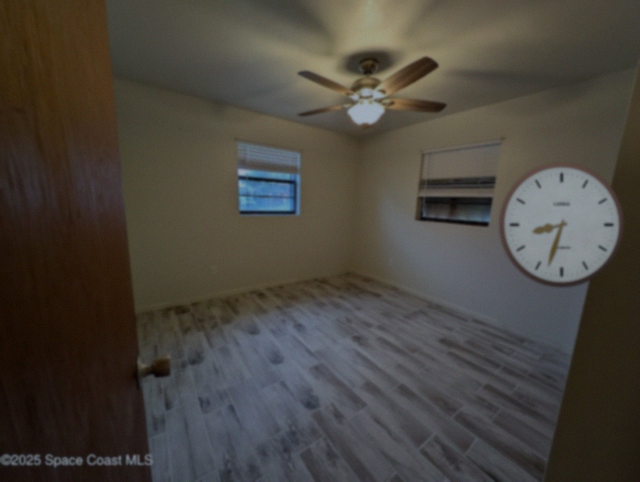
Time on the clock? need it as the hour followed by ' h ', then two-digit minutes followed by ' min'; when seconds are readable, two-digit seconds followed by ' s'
8 h 33 min
